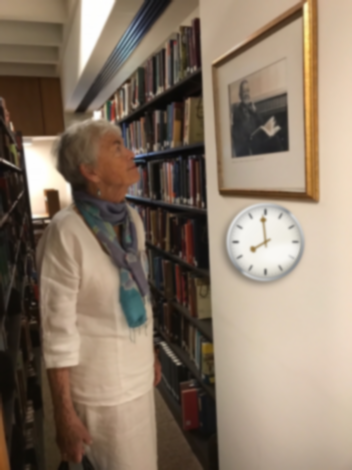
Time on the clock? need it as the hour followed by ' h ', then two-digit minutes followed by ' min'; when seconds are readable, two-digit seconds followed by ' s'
7 h 59 min
